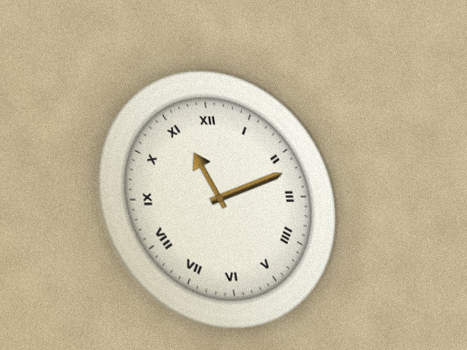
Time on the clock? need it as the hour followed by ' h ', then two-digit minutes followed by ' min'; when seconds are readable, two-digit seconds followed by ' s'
11 h 12 min
